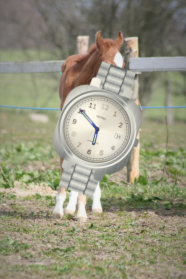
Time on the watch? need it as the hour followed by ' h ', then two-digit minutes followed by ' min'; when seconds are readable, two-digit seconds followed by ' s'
5 h 50 min
